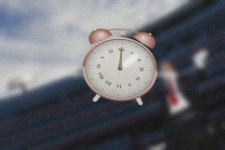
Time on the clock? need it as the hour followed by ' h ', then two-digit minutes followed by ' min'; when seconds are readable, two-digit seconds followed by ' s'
12 h 00 min
